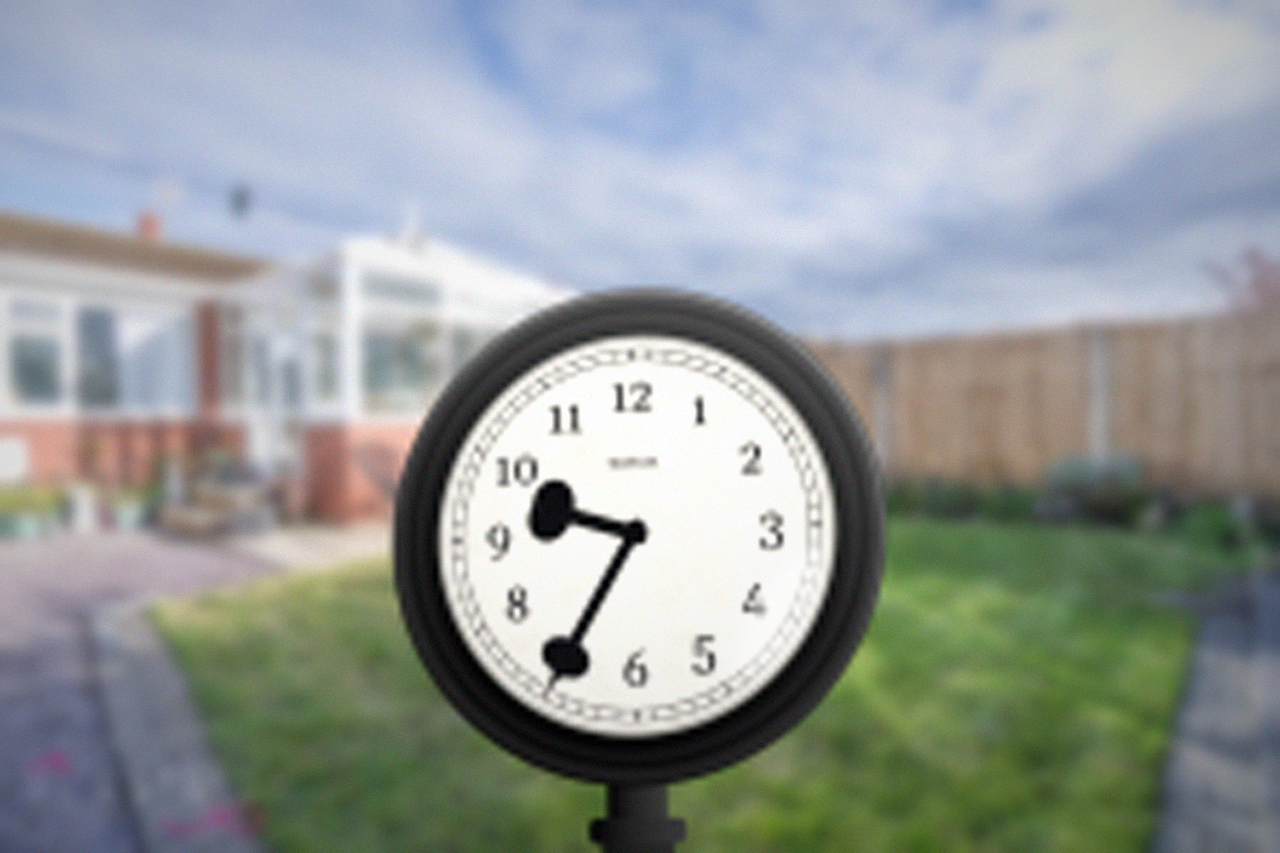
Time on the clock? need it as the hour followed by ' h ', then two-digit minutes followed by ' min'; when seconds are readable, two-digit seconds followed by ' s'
9 h 35 min
